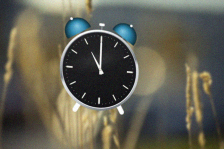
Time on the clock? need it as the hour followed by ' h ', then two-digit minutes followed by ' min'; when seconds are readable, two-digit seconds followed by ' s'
11 h 00 min
